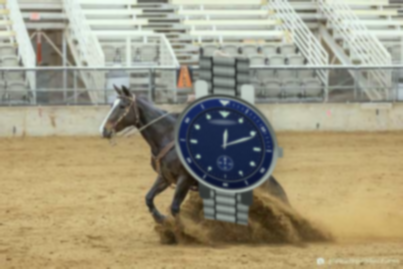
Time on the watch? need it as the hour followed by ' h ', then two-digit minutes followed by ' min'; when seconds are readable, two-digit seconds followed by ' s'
12 h 11 min
